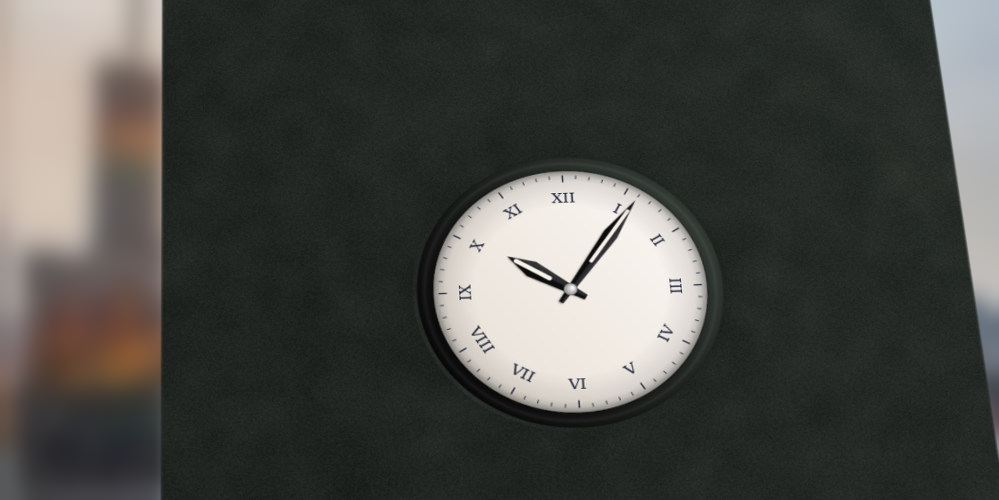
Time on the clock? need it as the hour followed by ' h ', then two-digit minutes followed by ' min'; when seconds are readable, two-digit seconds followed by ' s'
10 h 06 min
